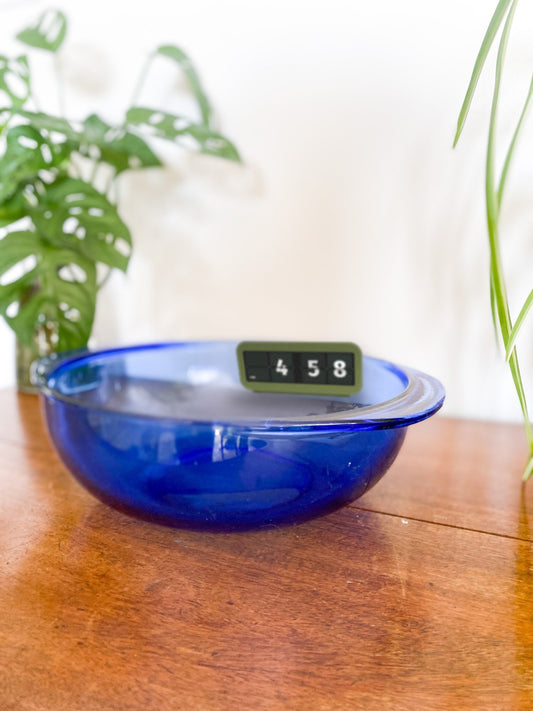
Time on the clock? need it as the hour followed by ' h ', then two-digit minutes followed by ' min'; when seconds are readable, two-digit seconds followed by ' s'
4 h 58 min
